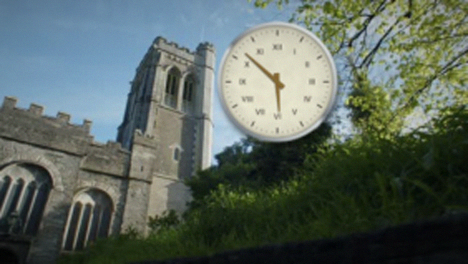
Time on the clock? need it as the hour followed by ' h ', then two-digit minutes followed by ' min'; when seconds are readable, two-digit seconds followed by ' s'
5 h 52 min
